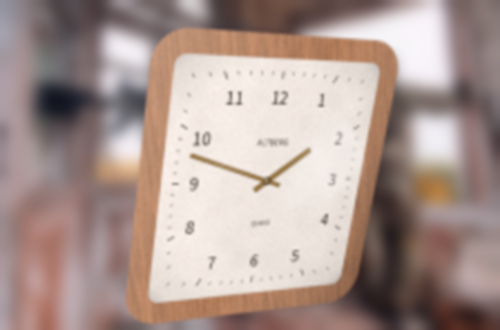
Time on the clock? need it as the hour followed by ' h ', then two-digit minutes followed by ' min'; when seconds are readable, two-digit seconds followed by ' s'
1 h 48 min
